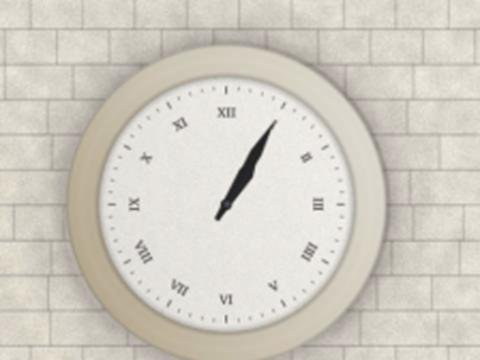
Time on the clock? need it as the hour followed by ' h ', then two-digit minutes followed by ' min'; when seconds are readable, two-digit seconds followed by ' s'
1 h 05 min
